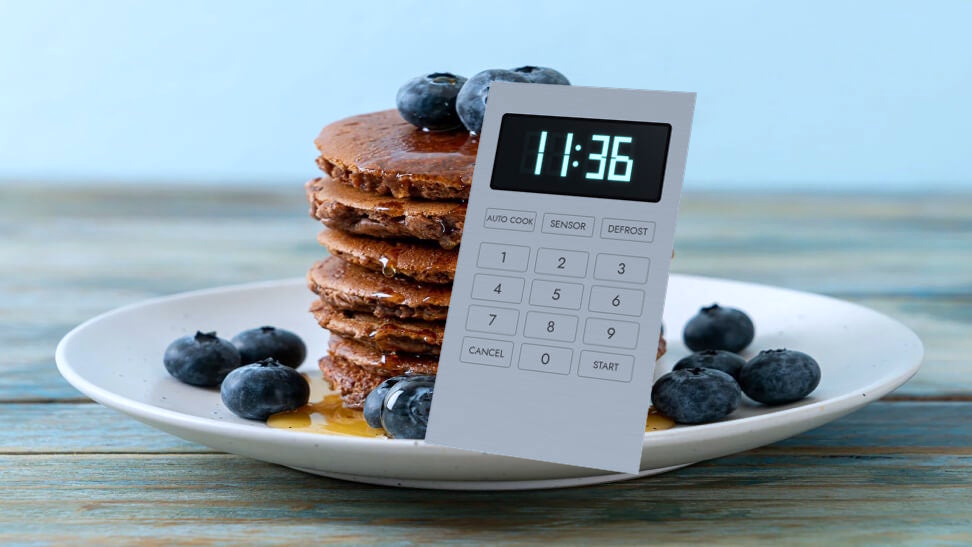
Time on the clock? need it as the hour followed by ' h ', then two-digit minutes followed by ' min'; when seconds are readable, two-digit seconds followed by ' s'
11 h 36 min
